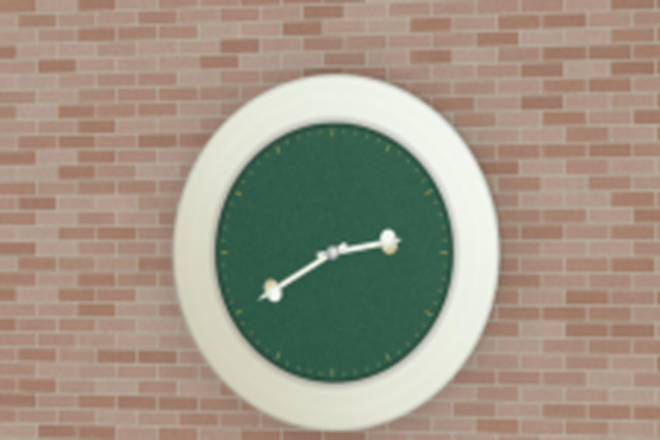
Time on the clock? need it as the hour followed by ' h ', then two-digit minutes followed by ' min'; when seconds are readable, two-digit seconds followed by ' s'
2 h 40 min
